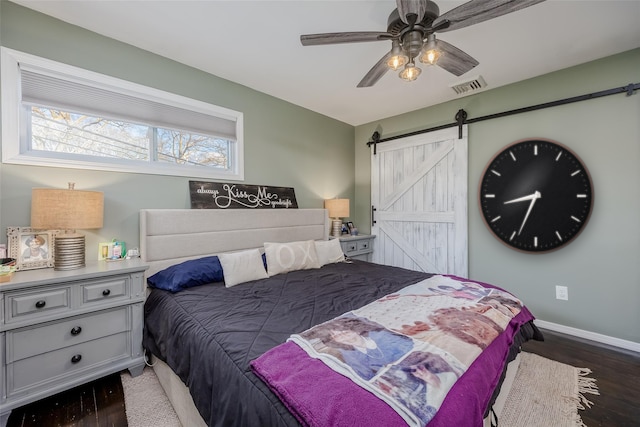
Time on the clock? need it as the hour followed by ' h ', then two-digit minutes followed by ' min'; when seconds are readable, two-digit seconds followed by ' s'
8 h 34 min
